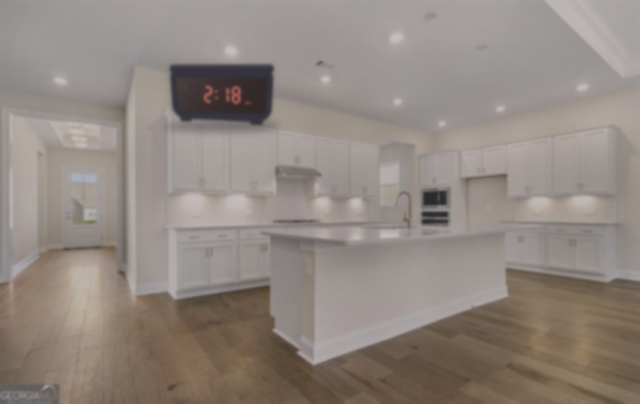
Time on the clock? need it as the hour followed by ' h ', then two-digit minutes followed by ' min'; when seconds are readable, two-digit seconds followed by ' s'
2 h 18 min
